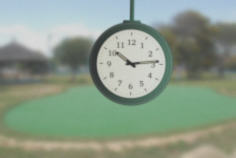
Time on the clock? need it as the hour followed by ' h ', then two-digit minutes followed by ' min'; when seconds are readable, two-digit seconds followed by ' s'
10 h 14 min
